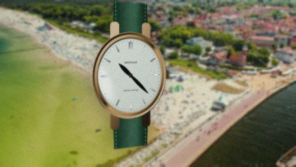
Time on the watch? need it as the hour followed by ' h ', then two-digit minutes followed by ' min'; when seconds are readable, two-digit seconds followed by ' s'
10 h 22 min
